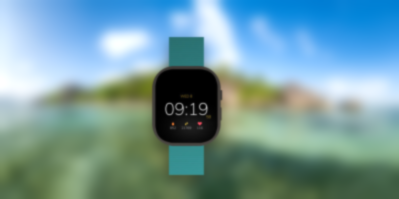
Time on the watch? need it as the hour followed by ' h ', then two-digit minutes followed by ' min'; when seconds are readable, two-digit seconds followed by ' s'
9 h 19 min
